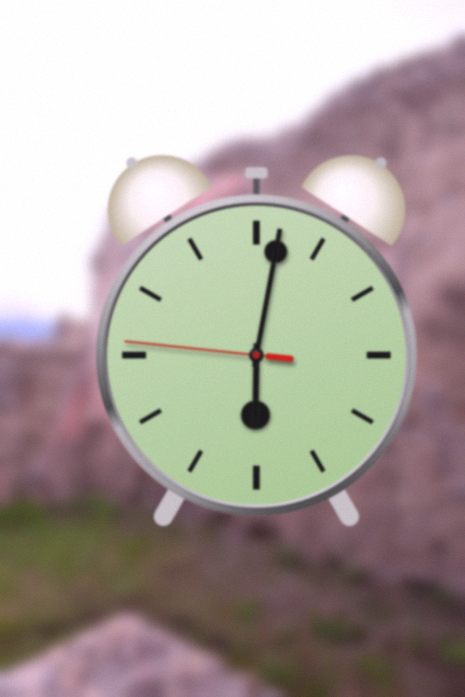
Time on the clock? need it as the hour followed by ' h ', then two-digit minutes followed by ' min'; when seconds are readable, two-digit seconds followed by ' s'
6 h 01 min 46 s
